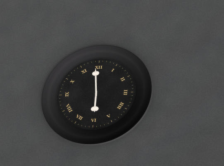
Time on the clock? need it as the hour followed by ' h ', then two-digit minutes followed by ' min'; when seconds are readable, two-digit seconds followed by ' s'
5 h 59 min
